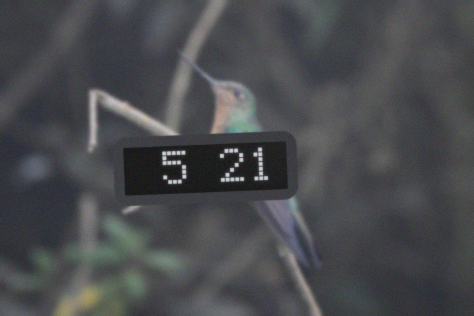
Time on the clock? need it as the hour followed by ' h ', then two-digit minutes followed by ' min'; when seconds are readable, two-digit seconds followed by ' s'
5 h 21 min
